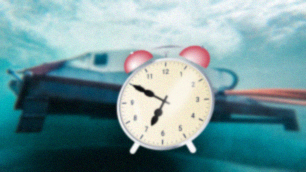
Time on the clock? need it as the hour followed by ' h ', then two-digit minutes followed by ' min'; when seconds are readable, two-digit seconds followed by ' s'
6 h 50 min
